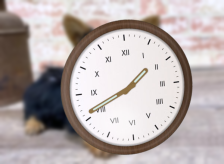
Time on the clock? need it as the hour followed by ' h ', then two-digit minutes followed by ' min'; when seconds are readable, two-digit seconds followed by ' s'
1 h 41 min
